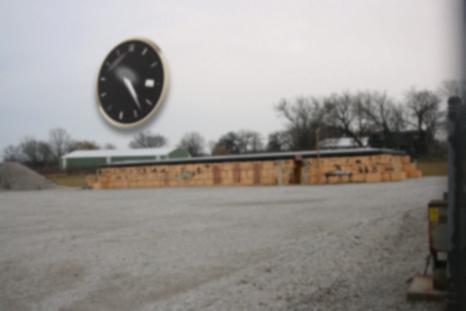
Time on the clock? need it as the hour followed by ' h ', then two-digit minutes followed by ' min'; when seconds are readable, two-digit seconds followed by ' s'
4 h 23 min
